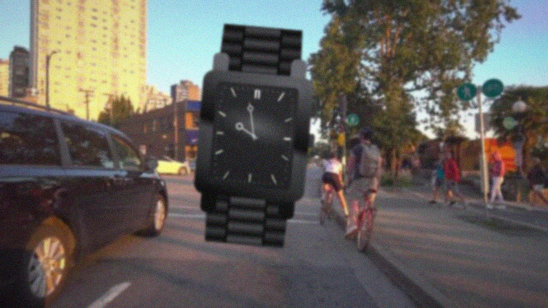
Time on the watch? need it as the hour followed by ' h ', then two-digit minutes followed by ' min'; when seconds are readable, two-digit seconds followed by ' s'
9 h 58 min
